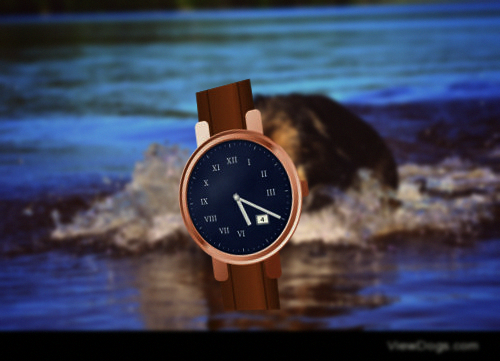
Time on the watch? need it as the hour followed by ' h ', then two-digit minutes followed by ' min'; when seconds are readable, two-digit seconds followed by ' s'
5 h 20 min
